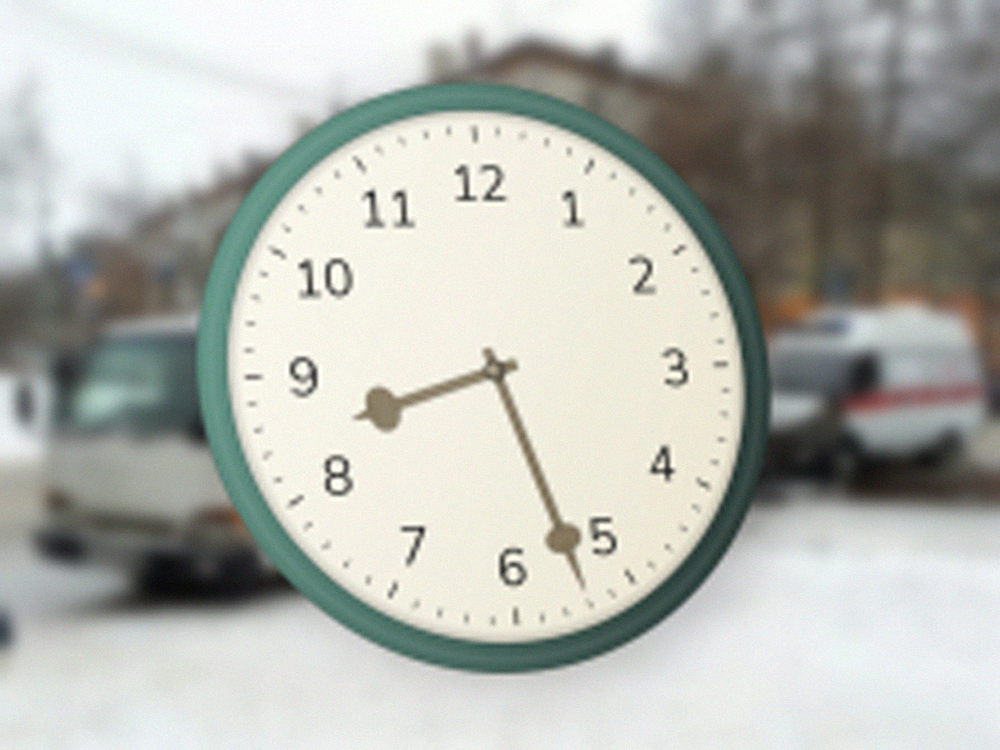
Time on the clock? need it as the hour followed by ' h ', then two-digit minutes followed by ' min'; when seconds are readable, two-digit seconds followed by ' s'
8 h 27 min
